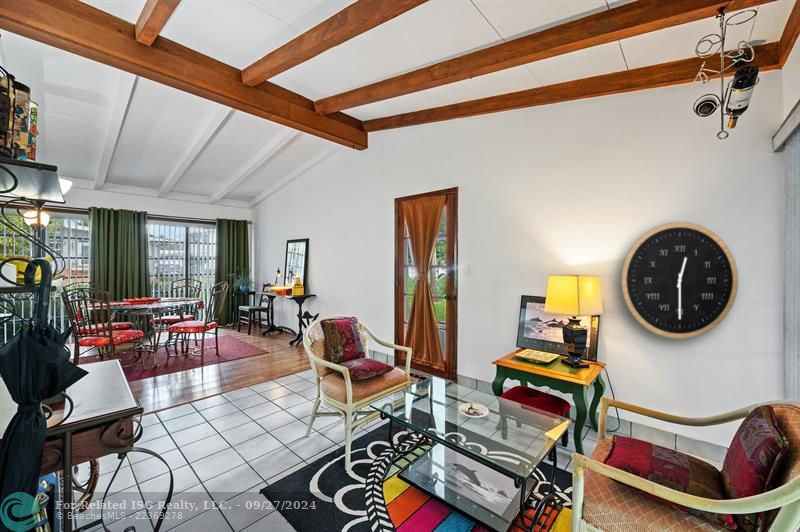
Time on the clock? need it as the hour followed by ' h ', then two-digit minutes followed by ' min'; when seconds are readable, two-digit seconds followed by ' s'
12 h 30 min
